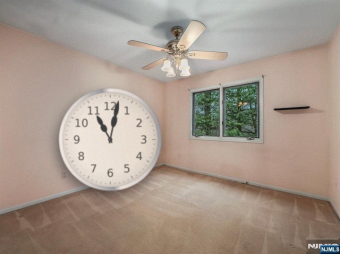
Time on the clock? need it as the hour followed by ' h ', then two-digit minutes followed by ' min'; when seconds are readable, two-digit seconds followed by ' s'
11 h 02 min
